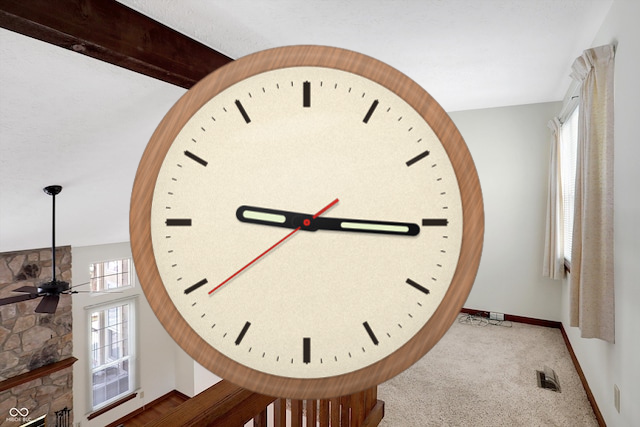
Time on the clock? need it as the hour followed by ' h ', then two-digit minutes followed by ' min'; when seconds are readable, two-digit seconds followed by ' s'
9 h 15 min 39 s
